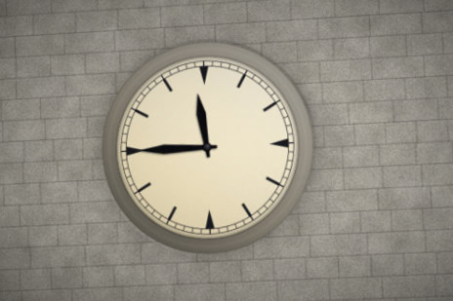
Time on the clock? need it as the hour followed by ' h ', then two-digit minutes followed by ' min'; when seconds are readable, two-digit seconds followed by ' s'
11 h 45 min
